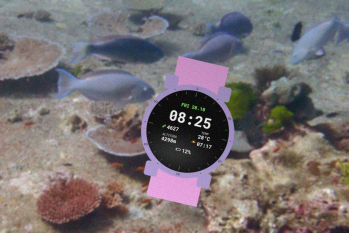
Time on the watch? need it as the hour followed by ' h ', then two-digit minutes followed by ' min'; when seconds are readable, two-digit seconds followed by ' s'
8 h 25 min
